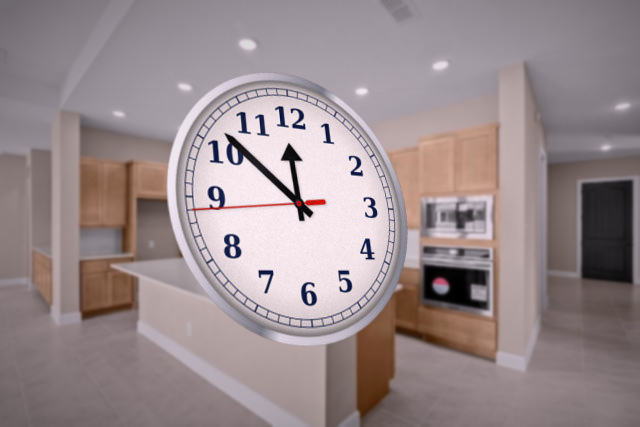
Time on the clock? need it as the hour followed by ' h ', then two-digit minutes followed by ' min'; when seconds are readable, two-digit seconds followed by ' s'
11 h 51 min 44 s
